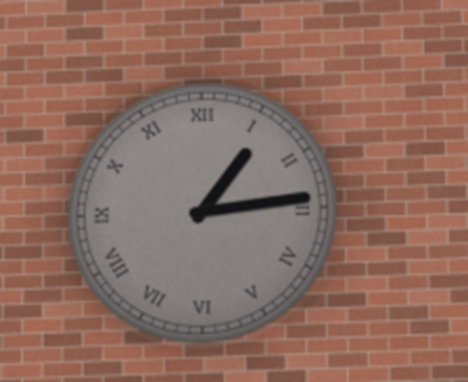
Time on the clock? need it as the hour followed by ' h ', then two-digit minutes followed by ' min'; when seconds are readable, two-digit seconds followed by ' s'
1 h 14 min
